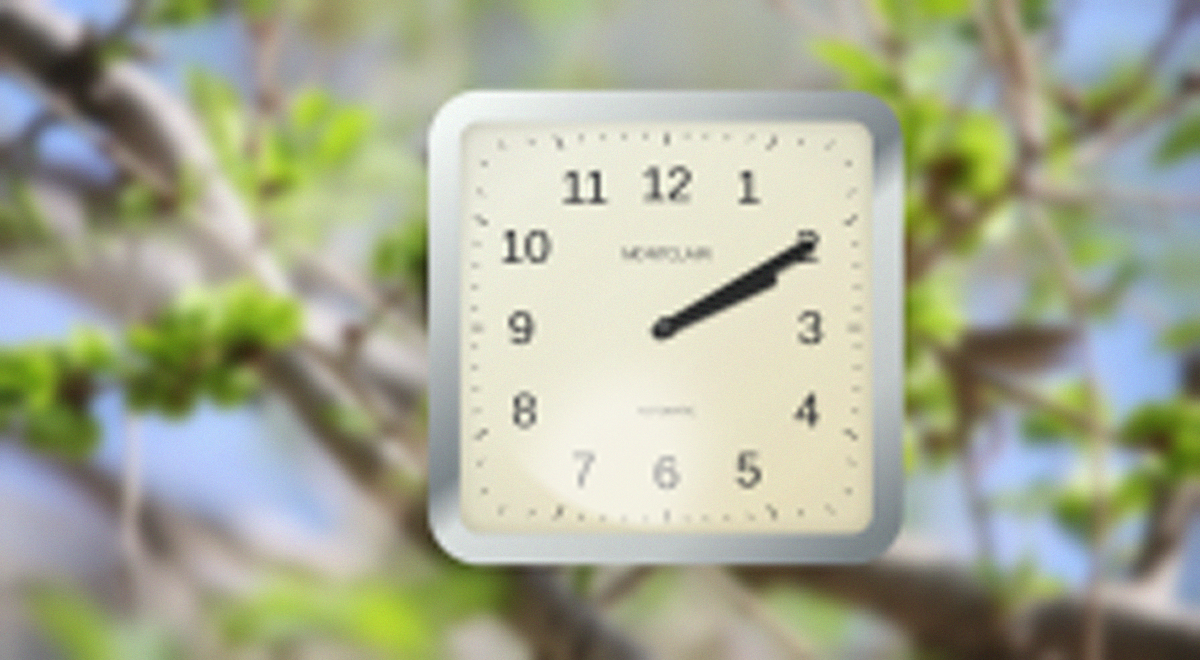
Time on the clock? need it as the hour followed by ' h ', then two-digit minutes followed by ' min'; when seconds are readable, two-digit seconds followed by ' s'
2 h 10 min
